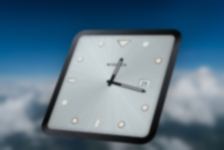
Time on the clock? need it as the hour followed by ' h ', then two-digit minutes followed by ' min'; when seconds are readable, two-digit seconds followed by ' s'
12 h 17 min
